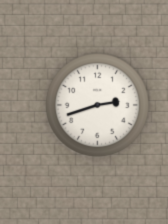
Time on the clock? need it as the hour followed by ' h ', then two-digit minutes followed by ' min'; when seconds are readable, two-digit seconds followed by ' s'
2 h 42 min
